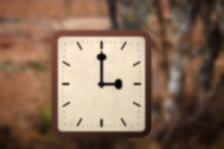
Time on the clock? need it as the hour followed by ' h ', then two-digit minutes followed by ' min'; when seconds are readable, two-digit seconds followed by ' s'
3 h 00 min
